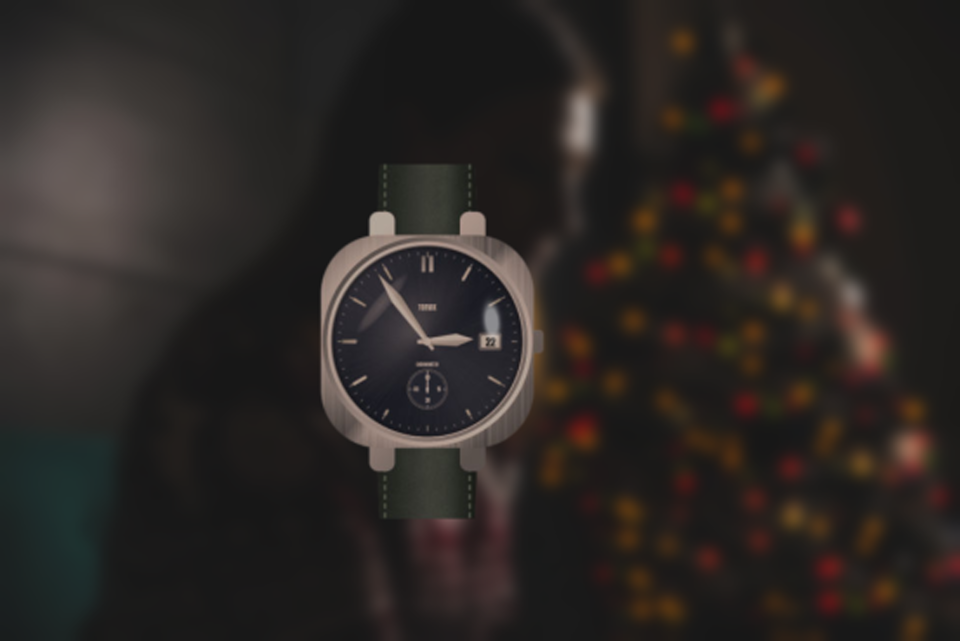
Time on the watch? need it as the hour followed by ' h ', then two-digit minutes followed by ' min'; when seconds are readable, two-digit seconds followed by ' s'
2 h 54 min
